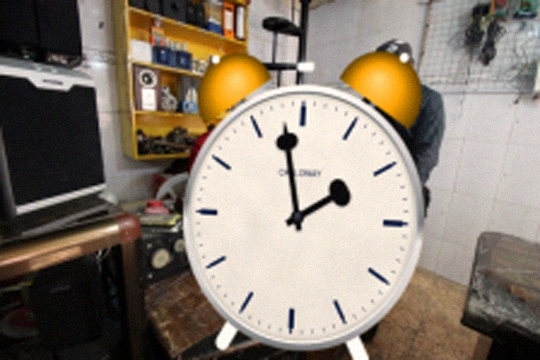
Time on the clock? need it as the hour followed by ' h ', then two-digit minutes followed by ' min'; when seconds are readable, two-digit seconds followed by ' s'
1 h 58 min
